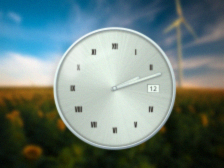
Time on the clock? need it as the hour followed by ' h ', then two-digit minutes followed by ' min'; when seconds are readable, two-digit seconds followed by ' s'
2 h 12 min
